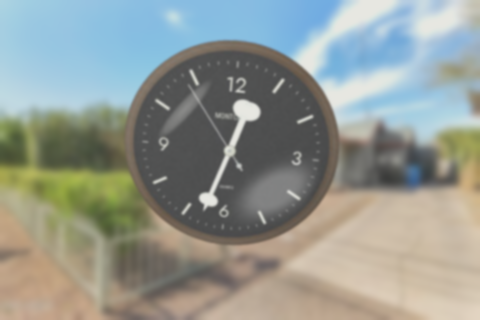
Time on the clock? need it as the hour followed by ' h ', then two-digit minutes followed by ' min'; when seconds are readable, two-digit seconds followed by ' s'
12 h 32 min 54 s
